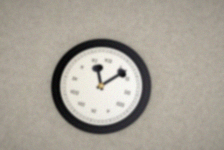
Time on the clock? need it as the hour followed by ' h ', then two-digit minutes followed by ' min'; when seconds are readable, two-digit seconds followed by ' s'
11 h 07 min
